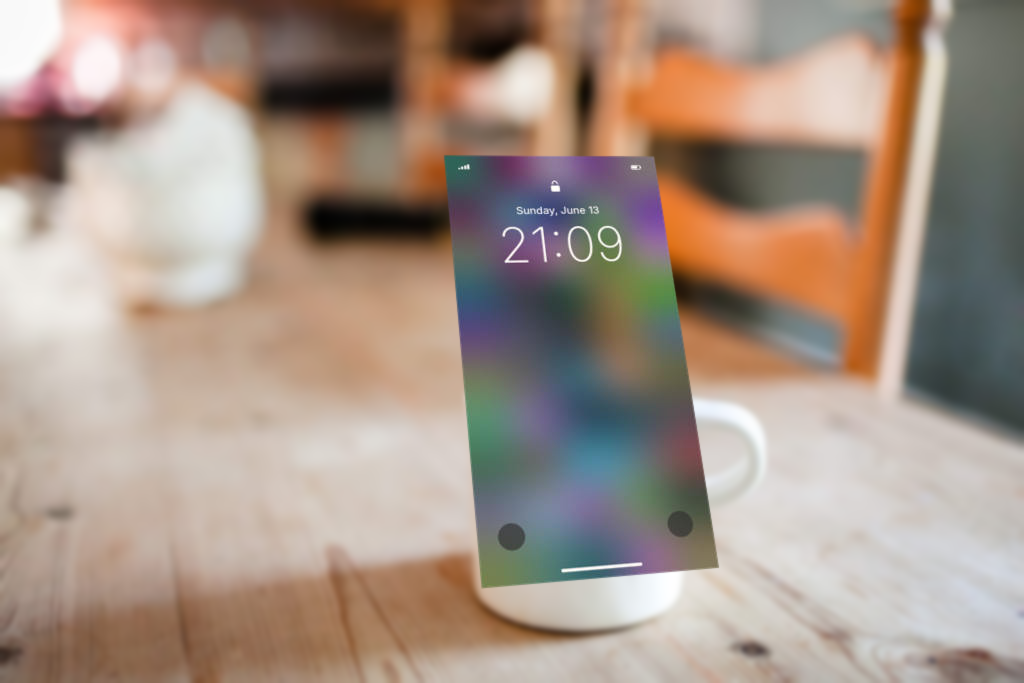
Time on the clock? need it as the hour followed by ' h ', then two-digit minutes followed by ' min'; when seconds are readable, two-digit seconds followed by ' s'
21 h 09 min
